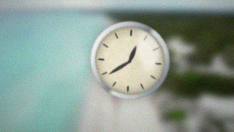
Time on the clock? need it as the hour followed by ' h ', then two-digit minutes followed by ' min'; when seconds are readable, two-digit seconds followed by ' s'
12 h 39 min
